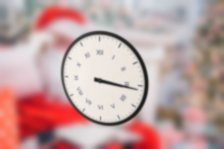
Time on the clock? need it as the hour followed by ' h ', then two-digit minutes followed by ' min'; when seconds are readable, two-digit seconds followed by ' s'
3 h 16 min
